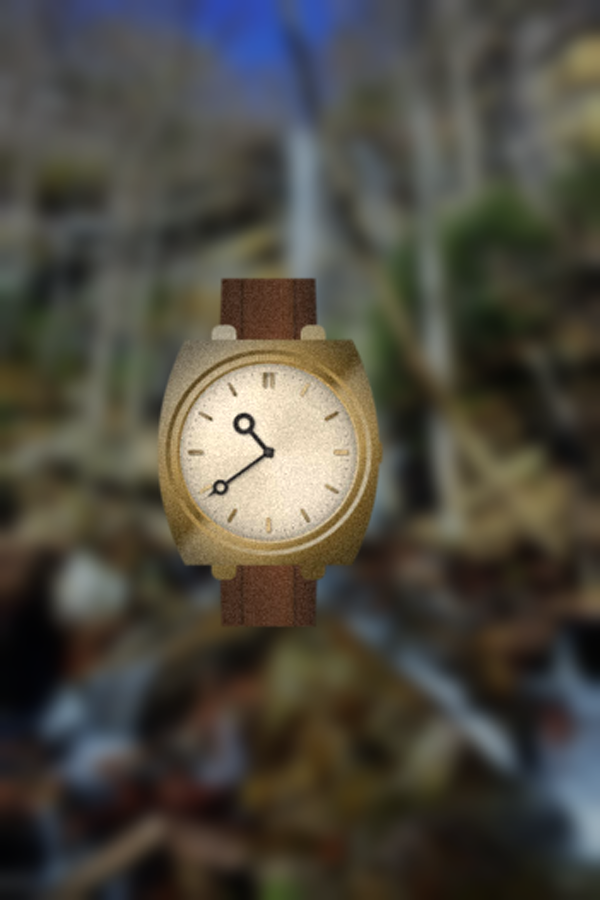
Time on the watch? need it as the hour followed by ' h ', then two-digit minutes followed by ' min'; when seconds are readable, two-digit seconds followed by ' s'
10 h 39 min
